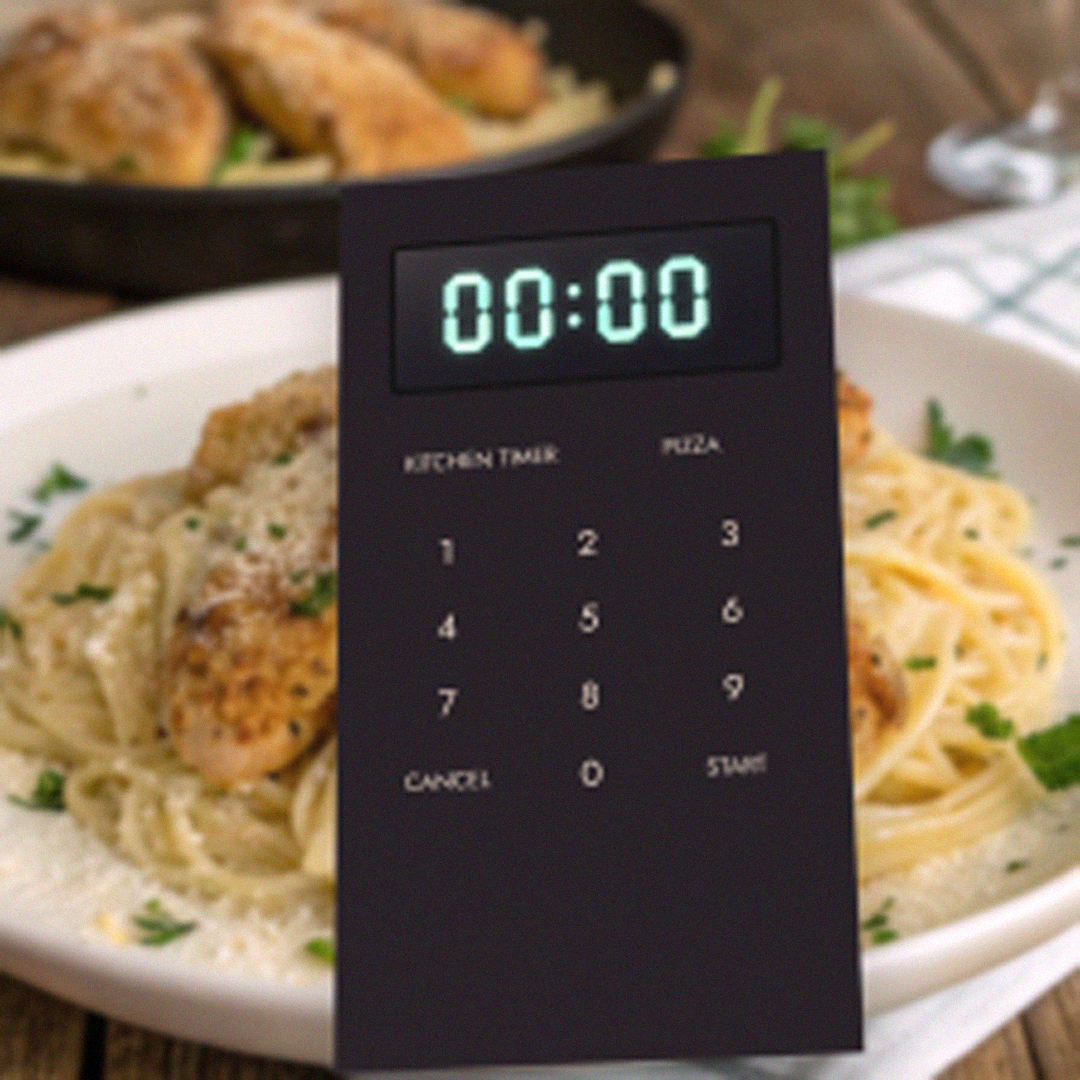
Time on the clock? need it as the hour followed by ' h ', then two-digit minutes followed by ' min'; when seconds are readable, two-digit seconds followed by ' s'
0 h 00 min
